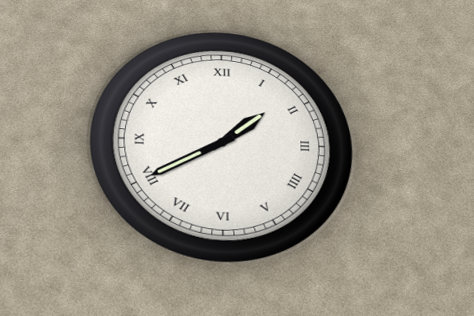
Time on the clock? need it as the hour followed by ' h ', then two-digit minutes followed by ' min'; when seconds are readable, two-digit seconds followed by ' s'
1 h 40 min
